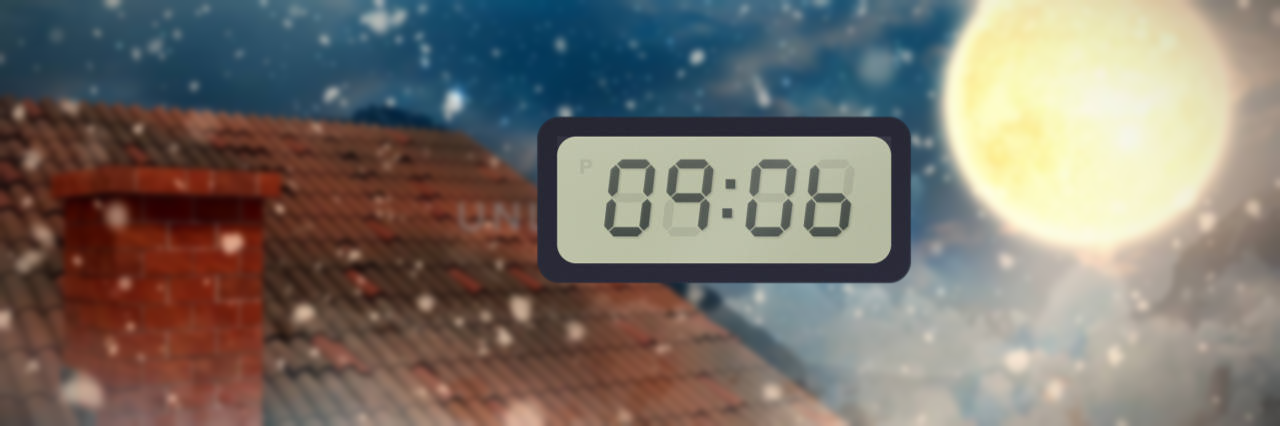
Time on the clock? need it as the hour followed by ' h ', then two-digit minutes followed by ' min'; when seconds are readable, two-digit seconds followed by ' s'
9 h 06 min
